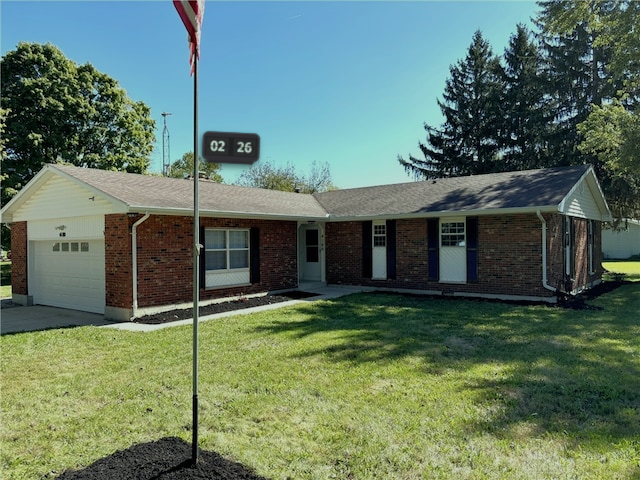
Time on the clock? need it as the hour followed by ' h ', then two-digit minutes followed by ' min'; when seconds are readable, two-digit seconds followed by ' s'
2 h 26 min
